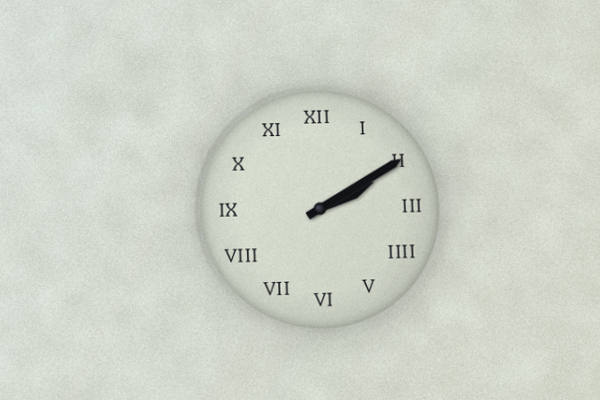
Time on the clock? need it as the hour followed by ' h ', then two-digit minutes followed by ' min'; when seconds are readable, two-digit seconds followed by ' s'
2 h 10 min
